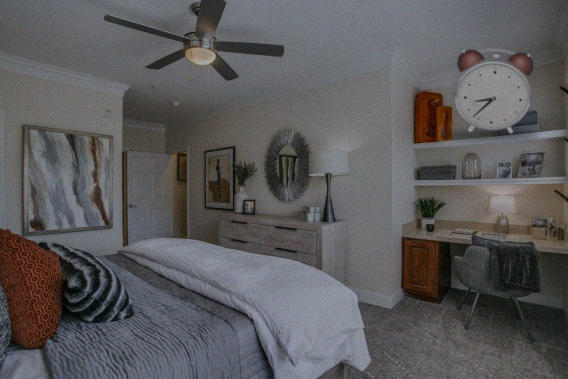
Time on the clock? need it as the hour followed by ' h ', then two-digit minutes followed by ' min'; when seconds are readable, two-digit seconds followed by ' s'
8 h 37 min
